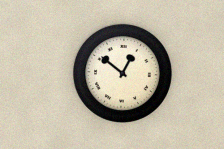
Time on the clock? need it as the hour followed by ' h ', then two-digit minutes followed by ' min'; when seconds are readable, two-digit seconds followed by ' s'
12 h 51 min
